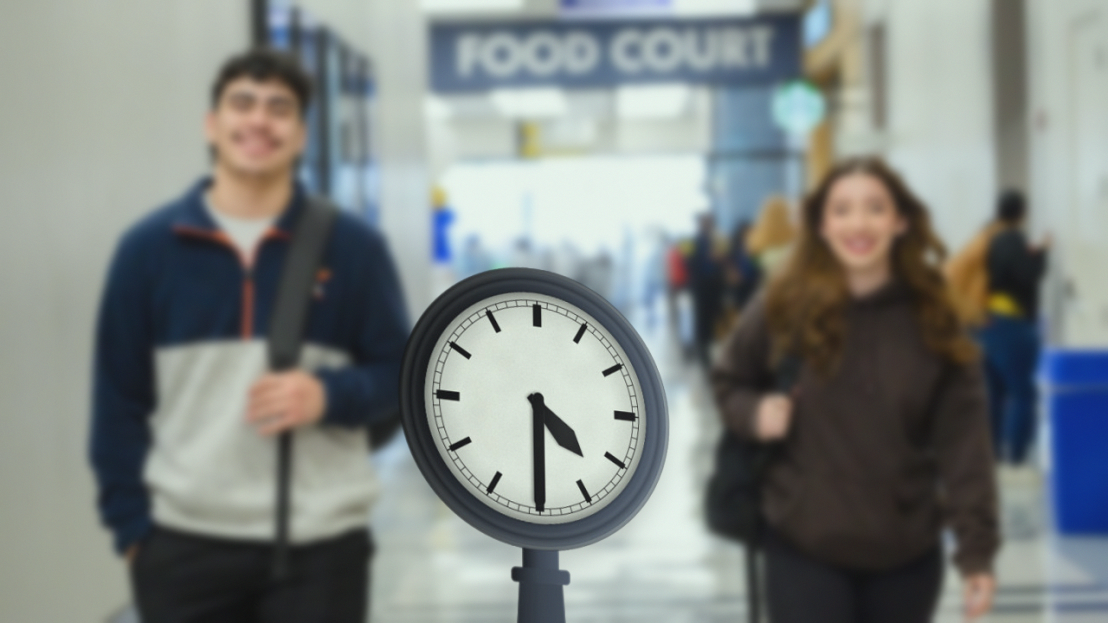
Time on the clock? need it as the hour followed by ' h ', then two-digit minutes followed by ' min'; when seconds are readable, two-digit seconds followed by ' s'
4 h 30 min
